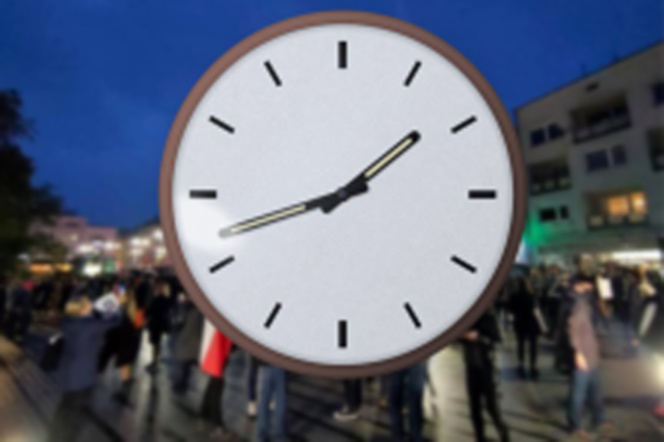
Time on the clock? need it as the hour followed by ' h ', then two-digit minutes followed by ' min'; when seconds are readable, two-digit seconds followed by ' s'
1 h 42 min
